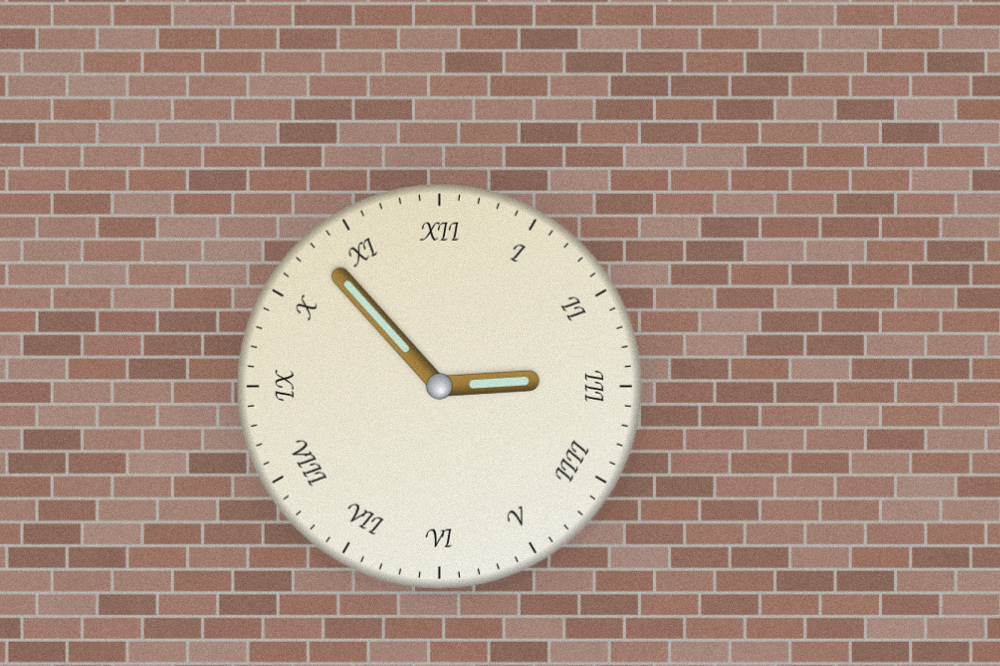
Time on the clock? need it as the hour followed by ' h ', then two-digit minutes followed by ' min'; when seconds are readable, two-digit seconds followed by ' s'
2 h 53 min
